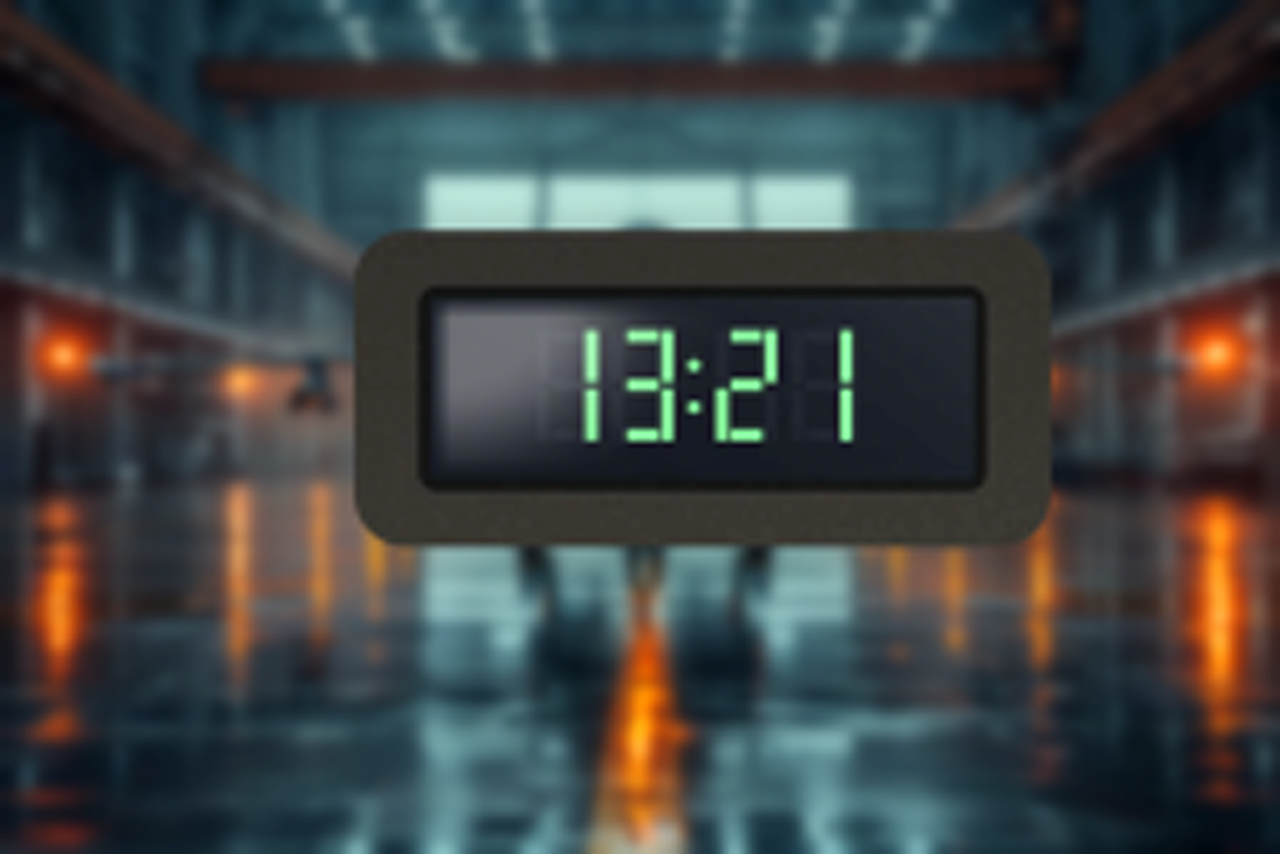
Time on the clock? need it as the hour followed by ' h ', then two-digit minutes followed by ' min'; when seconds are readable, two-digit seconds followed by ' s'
13 h 21 min
